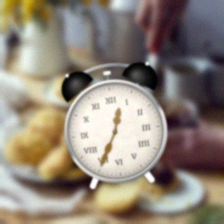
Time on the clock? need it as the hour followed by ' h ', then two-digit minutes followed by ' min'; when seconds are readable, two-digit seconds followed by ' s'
12 h 35 min
